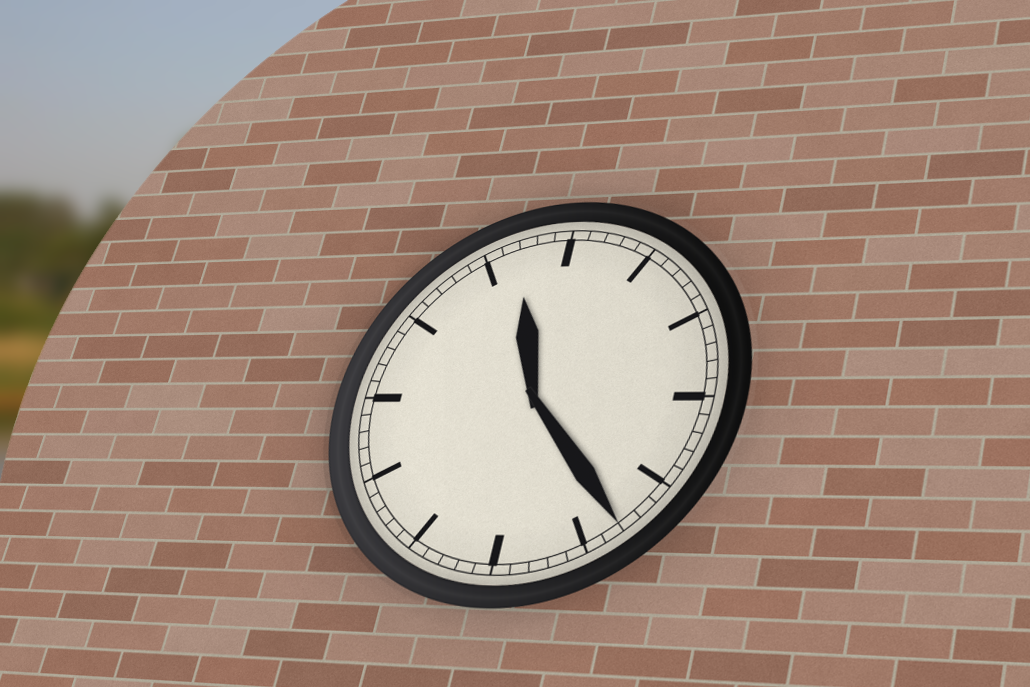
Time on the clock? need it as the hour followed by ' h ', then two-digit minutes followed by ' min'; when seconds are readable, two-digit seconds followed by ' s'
11 h 23 min
